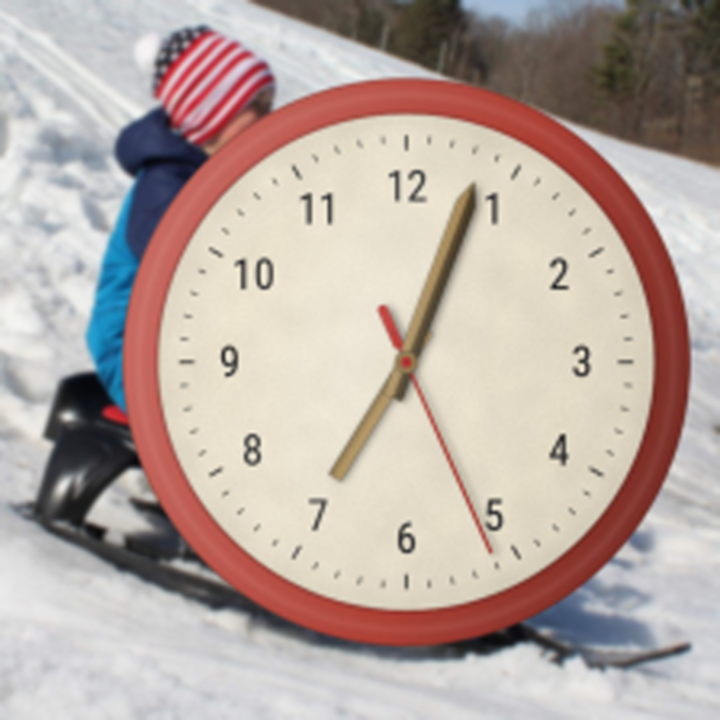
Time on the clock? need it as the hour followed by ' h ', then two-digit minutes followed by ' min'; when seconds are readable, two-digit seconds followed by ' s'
7 h 03 min 26 s
